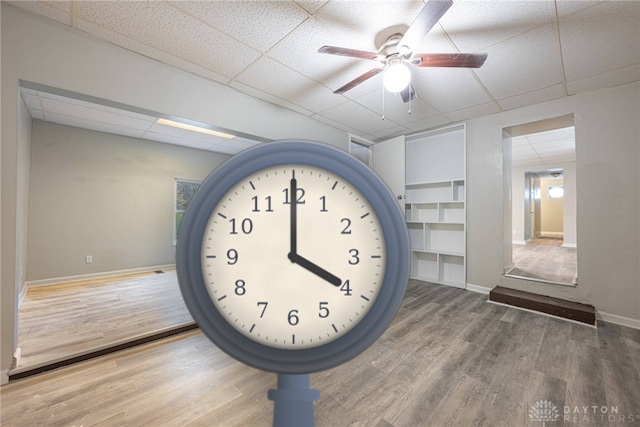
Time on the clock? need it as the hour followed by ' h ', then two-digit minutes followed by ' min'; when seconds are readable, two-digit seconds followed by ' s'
4 h 00 min
